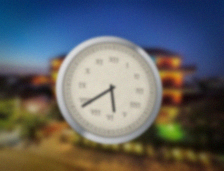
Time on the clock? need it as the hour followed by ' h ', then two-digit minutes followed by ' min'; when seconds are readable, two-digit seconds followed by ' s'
5 h 39 min
